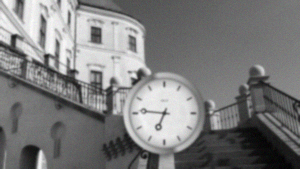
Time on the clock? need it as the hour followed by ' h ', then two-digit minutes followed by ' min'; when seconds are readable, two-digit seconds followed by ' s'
6 h 46 min
